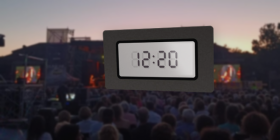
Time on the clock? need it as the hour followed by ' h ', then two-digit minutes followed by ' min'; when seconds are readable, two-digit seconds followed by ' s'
12 h 20 min
